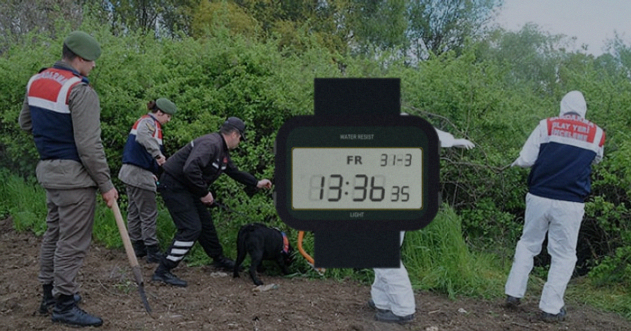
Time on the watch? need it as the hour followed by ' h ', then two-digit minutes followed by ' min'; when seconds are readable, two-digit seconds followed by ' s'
13 h 36 min 35 s
